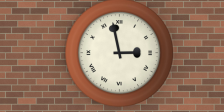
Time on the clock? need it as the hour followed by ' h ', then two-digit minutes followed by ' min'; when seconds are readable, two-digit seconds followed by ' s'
2 h 58 min
